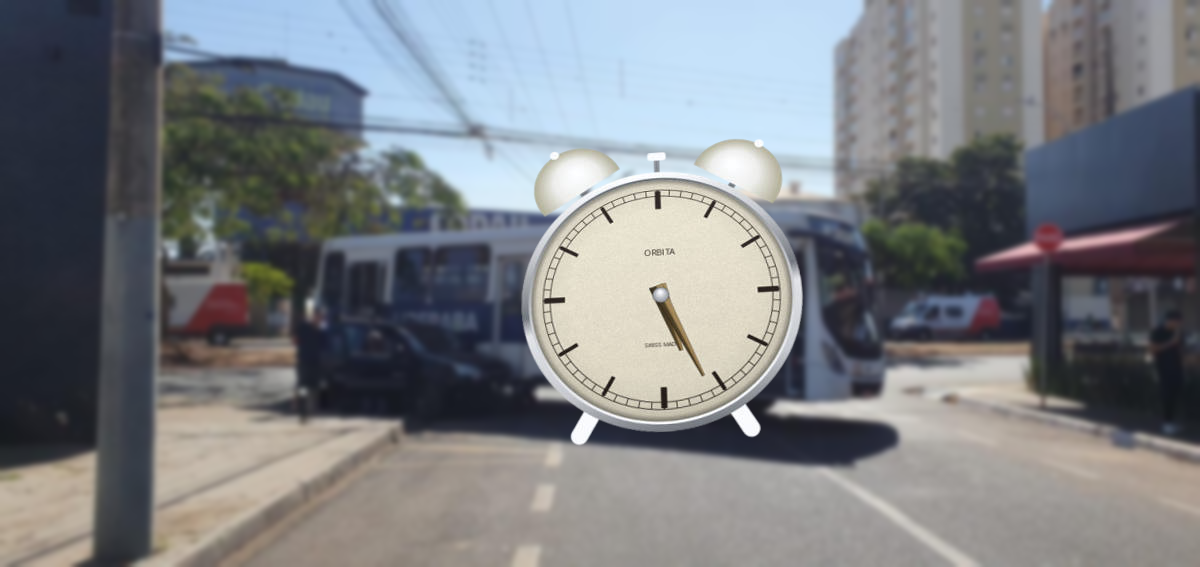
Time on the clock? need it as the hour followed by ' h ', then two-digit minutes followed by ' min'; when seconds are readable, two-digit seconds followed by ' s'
5 h 26 min
